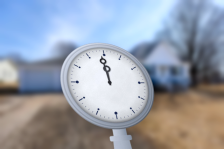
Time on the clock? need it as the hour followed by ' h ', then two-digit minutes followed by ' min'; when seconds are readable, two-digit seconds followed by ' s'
11 h 59 min
